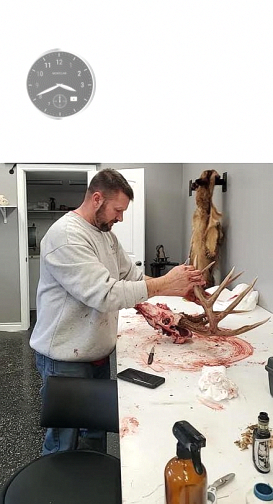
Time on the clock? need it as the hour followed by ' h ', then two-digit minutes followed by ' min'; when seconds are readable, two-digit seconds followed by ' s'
3 h 41 min
